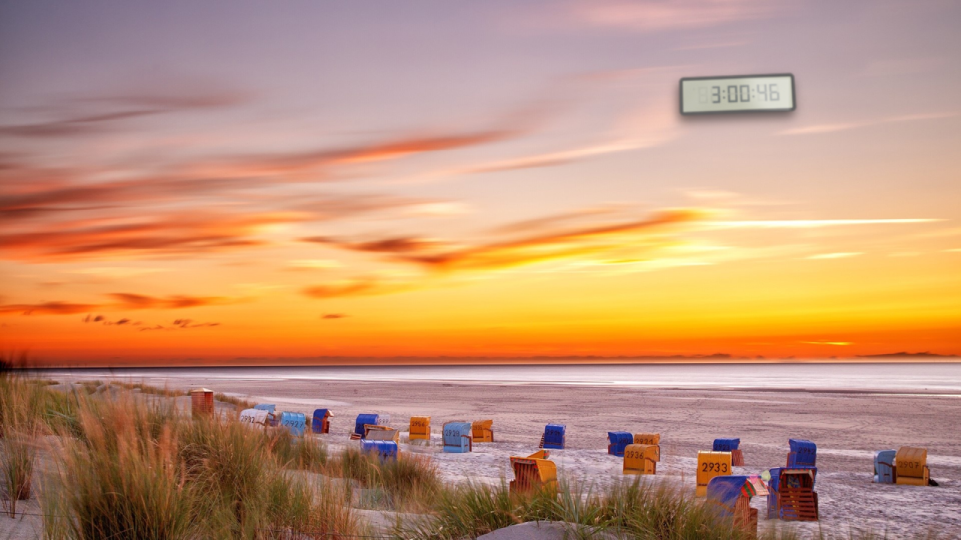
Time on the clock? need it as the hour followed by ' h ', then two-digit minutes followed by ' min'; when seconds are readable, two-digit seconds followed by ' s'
3 h 00 min 46 s
